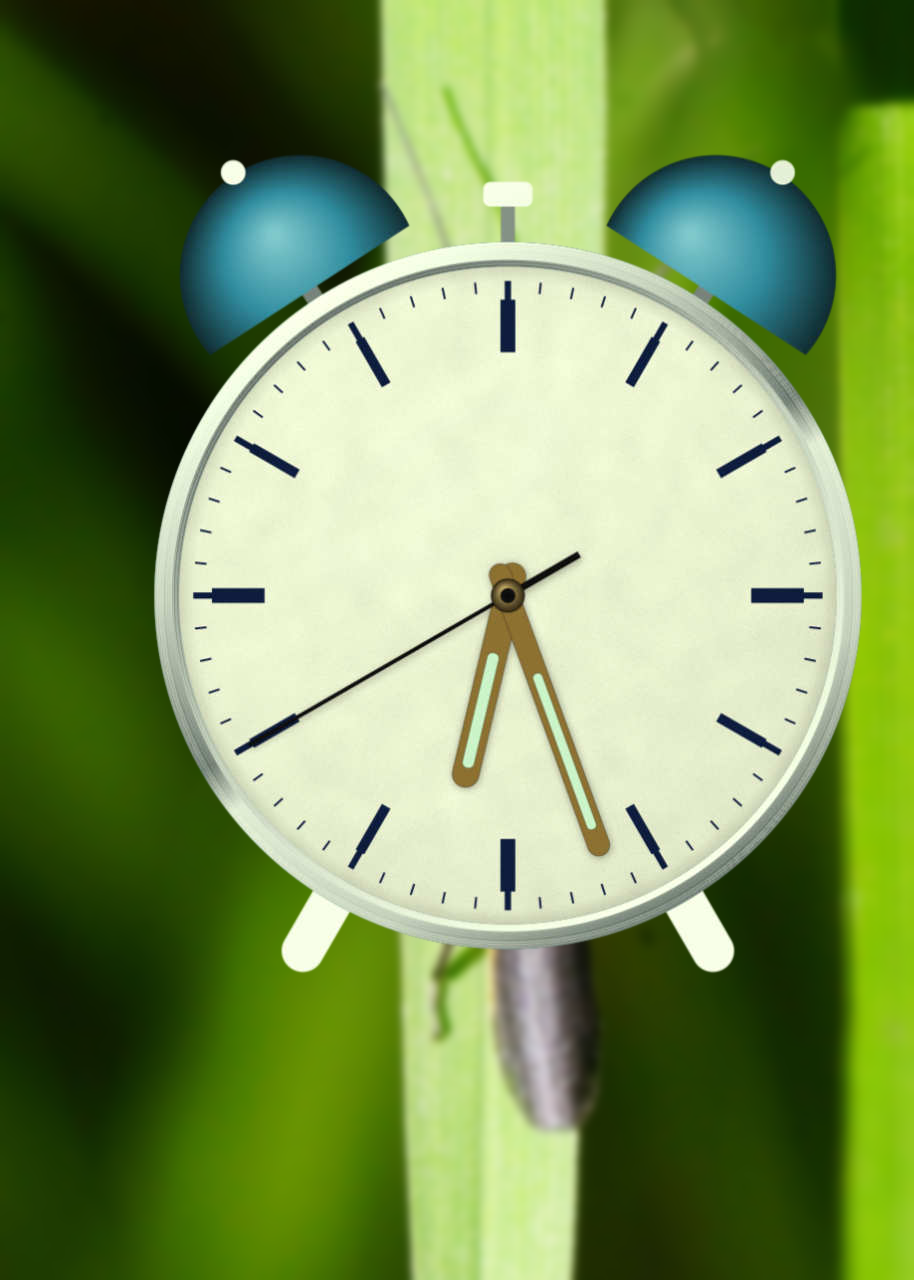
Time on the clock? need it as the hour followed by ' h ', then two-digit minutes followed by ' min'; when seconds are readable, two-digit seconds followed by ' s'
6 h 26 min 40 s
